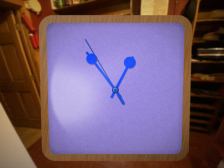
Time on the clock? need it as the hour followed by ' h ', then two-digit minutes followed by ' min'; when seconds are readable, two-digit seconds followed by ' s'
12 h 53 min 55 s
